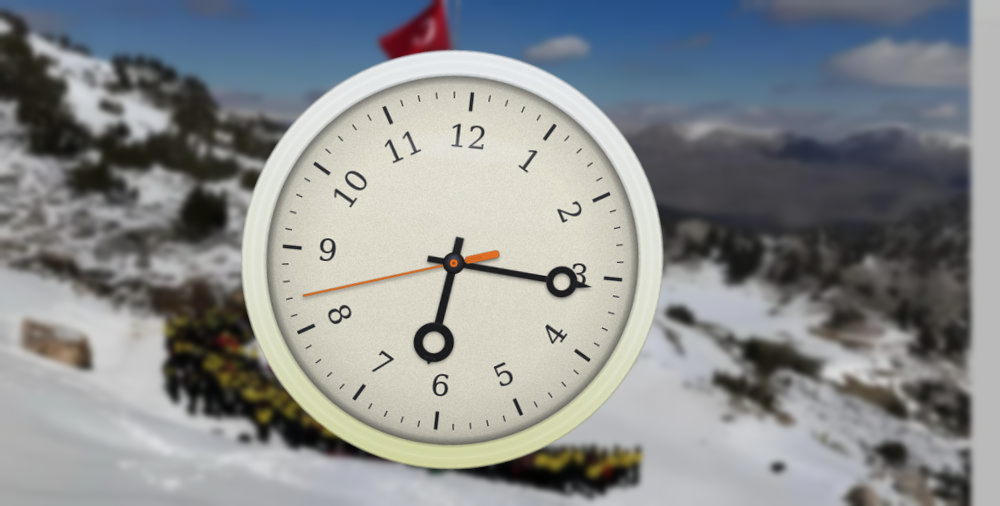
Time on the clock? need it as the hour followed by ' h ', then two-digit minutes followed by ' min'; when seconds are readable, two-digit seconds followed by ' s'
6 h 15 min 42 s
